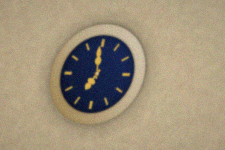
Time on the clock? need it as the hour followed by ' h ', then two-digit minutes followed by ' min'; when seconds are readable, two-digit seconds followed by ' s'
6 h 59 min
